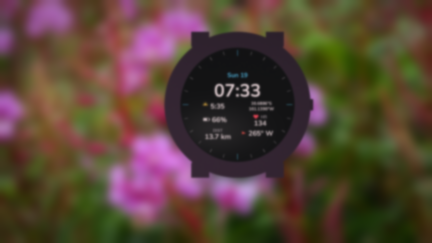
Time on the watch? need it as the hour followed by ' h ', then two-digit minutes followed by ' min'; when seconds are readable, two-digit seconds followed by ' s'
7 h 33 min
